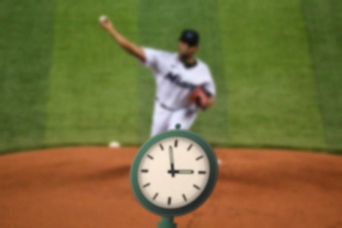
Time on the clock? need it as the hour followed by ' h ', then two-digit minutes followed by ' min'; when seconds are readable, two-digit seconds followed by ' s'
2 h 58 min
